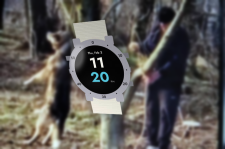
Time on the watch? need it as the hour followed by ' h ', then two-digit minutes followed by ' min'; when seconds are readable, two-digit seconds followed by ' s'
11 h 20 min
